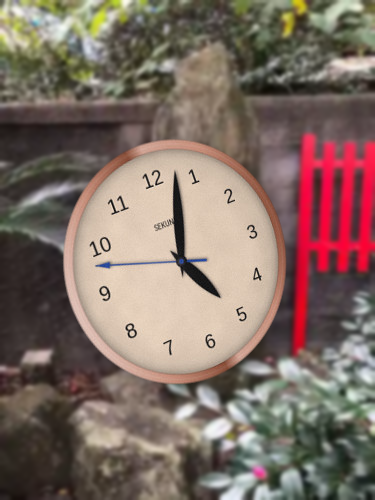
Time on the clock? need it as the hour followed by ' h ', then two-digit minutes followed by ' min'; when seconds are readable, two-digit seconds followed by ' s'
5 h 02 min 48 s
